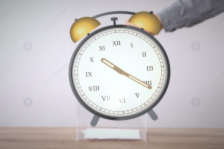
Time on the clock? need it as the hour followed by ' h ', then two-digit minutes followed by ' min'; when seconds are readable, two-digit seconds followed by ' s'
10 h 21 min
